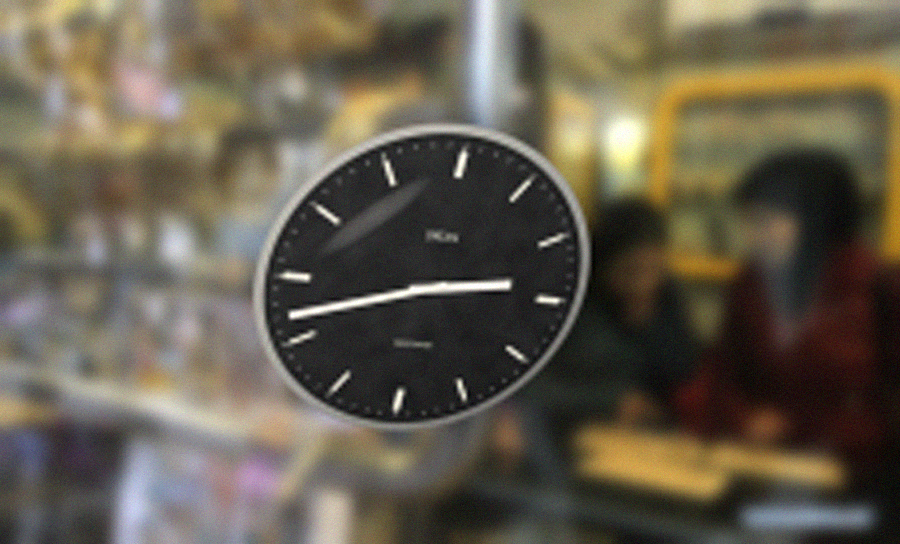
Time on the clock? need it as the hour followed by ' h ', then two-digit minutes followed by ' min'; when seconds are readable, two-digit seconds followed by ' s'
2 h 42 min
